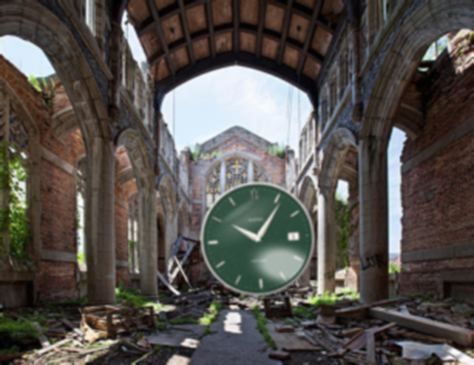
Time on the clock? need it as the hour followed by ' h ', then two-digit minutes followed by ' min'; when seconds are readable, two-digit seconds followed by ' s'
10 h 06 min
